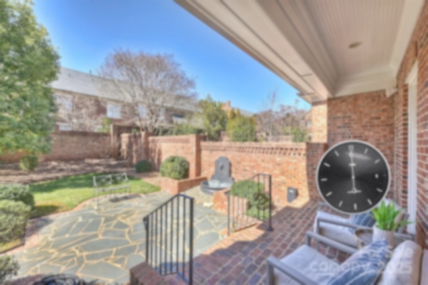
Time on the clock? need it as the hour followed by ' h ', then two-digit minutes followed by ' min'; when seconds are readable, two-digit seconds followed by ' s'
6 h 00 min
